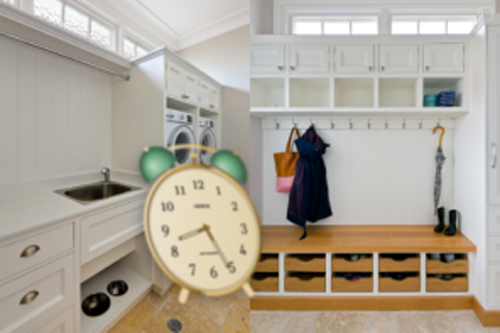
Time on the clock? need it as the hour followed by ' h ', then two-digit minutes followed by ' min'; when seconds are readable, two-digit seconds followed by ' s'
8 h 26 min
